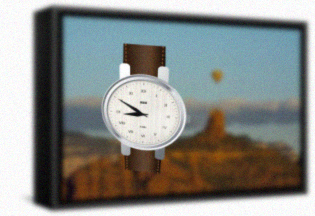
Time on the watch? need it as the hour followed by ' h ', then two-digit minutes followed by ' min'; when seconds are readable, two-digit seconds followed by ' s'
8 h 50 min
